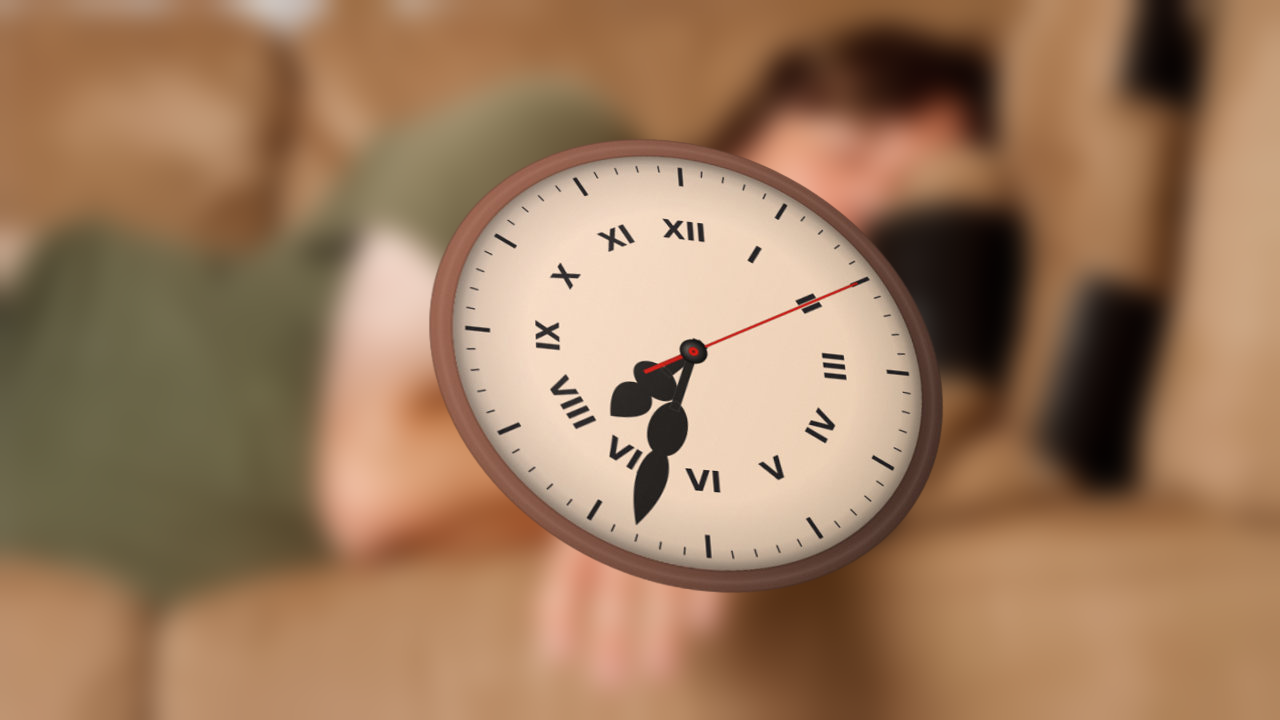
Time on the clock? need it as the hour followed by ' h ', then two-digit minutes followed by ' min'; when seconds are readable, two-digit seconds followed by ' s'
7 h 33 min 10 s
